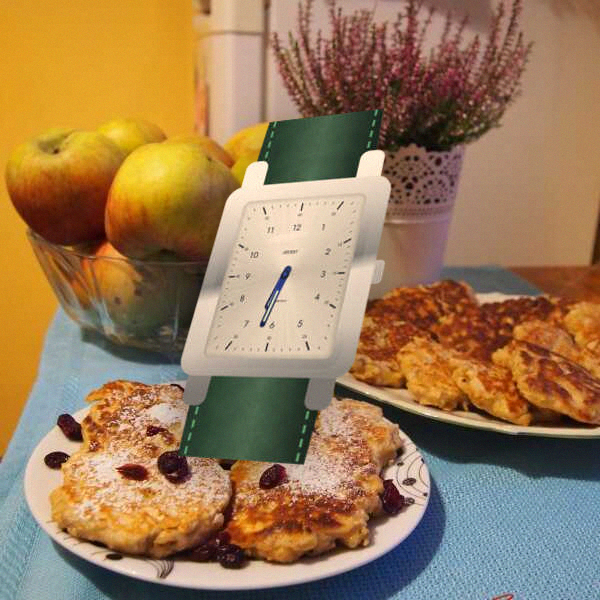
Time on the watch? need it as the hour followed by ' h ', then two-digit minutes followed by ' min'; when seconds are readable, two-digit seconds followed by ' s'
6 h 32 min
